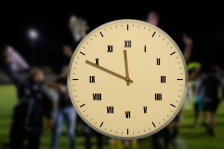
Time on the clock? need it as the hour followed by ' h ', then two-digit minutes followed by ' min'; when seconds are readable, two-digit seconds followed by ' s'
11 h 49 min
